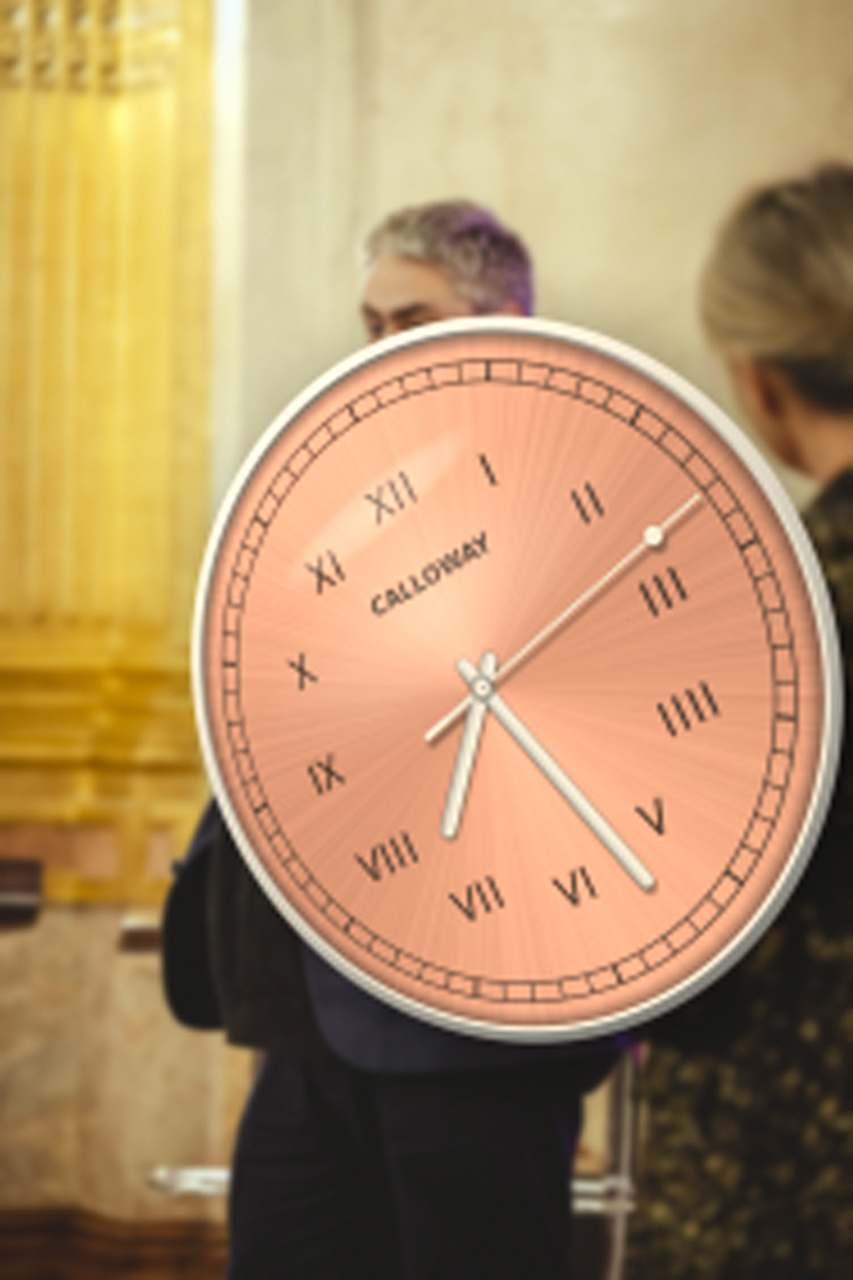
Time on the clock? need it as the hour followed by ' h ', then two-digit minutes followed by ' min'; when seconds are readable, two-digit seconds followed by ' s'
7 h 27 min 13 s
